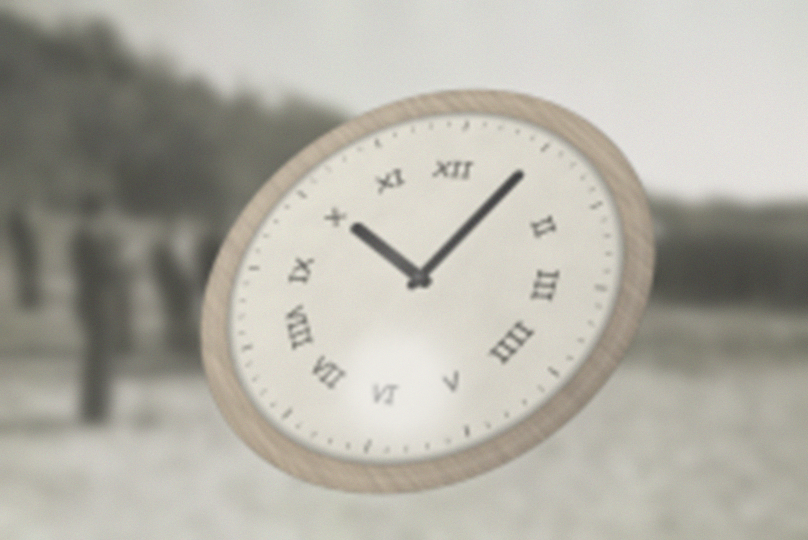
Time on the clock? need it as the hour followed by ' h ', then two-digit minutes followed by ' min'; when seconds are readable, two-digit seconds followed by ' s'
10 h 05 min
